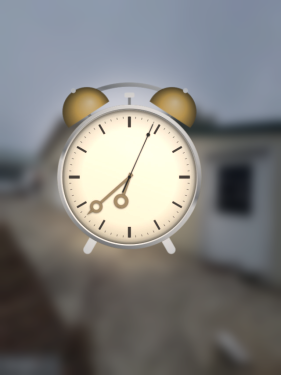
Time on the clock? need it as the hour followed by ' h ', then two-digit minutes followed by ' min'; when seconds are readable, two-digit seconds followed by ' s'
6 h 38 min 04 s
